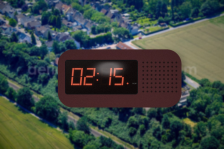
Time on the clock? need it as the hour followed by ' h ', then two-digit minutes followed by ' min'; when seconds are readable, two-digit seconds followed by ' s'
2 h 15 min
